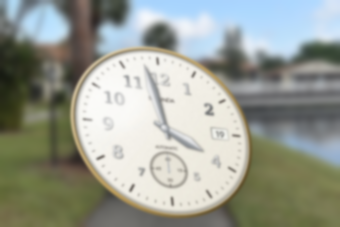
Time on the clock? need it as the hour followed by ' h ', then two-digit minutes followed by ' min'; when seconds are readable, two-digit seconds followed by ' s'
3 h 58 min
